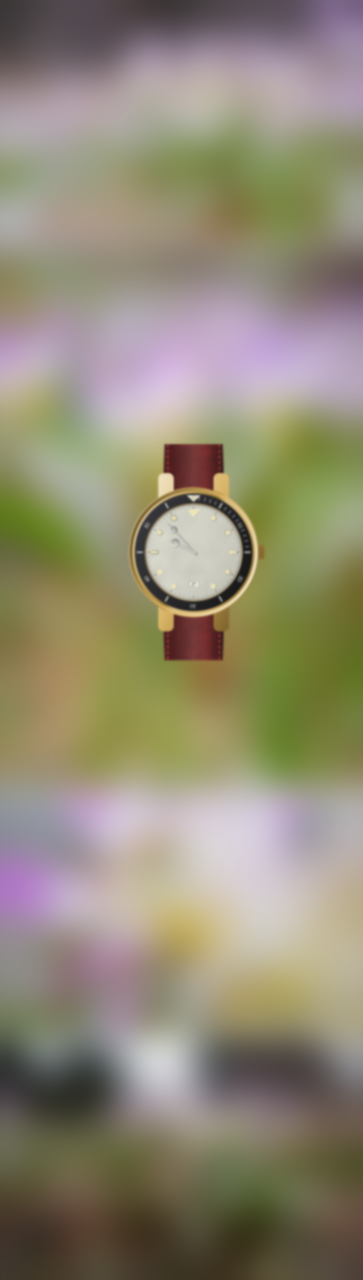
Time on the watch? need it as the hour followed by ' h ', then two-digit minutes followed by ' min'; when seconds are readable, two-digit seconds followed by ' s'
9 h 53 min
